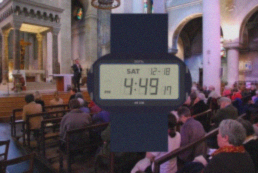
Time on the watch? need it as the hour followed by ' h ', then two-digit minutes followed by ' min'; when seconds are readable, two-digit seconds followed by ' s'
4 h 49 min
